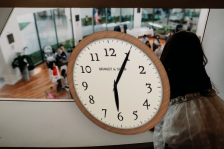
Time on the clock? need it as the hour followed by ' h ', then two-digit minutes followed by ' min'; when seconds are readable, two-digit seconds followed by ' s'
6 h 05 min
